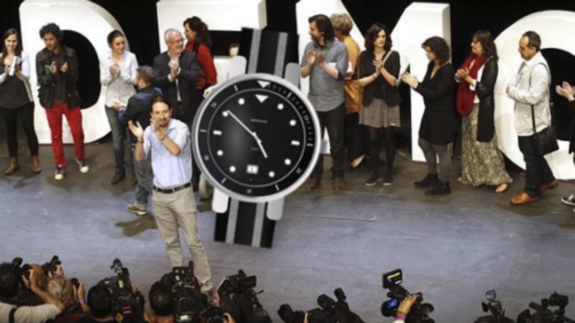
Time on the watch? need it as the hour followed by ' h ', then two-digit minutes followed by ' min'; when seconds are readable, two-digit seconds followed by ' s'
4 h 51 min
